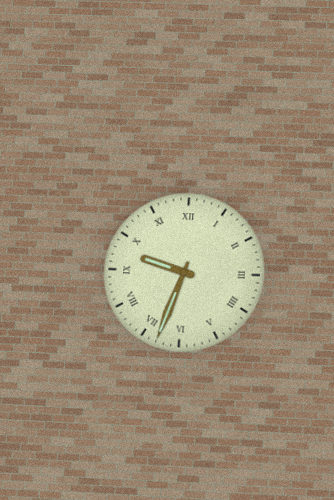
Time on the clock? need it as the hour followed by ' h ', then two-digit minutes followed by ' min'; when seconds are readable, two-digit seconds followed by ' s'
9 h 33 min
